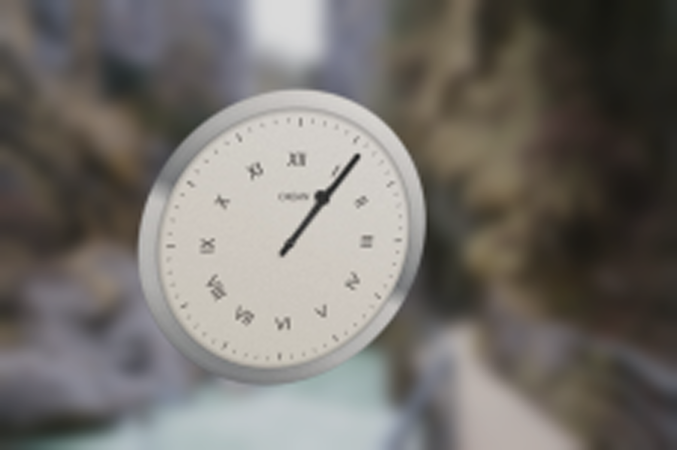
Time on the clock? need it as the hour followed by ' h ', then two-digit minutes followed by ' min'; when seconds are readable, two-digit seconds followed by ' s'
1 h 06 min
